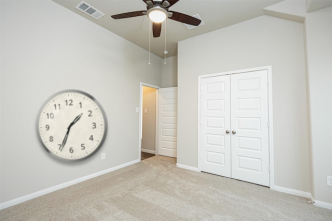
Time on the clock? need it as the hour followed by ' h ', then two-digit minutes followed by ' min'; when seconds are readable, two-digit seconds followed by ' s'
1 h 34 min
